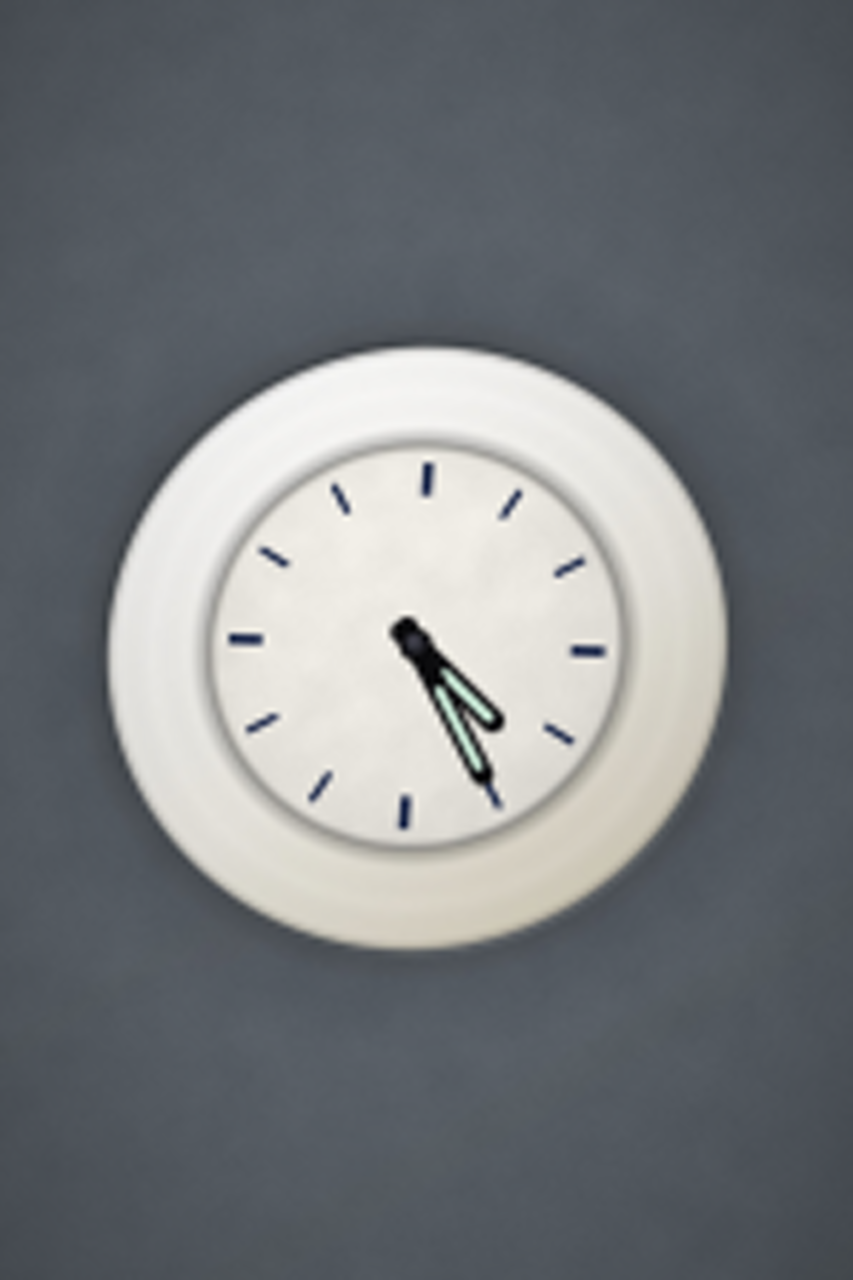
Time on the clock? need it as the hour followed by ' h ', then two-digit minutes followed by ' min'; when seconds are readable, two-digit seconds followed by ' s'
4 h 25 min
